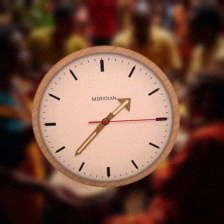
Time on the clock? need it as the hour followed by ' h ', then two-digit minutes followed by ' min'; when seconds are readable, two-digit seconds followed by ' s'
1 h 37 min 15 s
